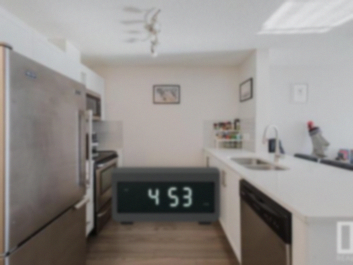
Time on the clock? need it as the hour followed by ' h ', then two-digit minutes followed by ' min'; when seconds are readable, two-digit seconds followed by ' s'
4 h 53 min
